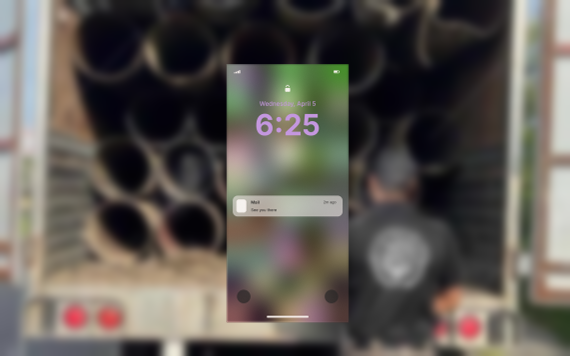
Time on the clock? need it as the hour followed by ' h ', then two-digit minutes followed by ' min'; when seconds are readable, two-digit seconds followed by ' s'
6 h 25 min
